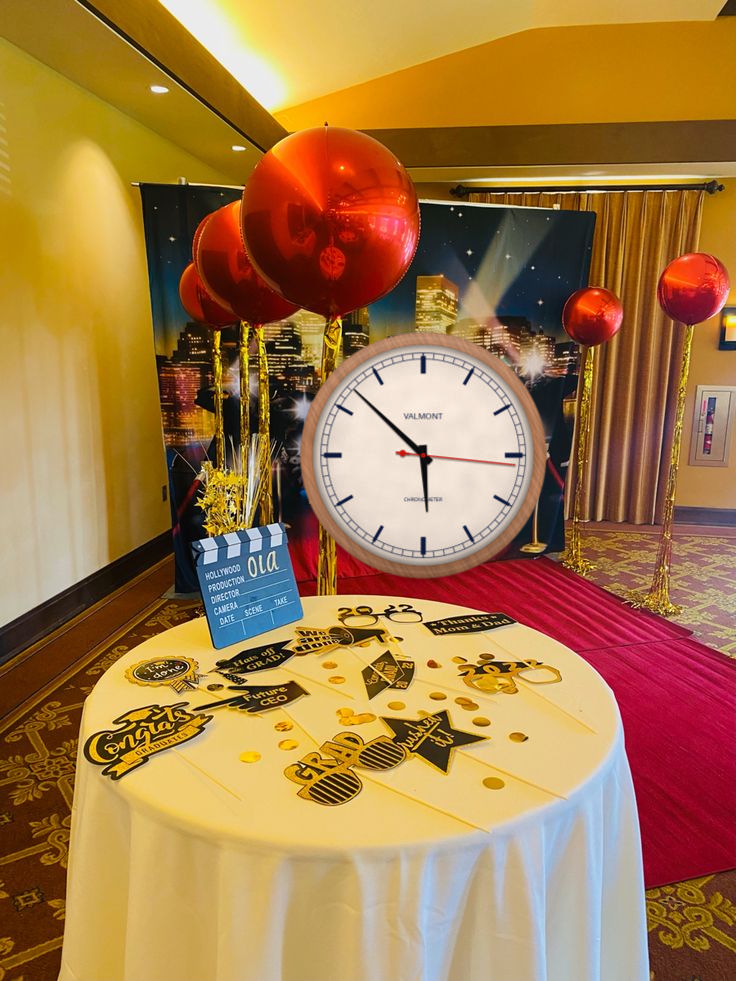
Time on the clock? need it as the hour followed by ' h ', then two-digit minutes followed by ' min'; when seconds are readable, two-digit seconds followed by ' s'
5 h 52 min 16 s
